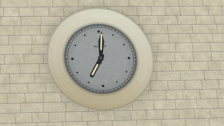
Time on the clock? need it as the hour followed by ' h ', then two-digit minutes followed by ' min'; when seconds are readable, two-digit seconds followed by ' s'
7 h 01 min
